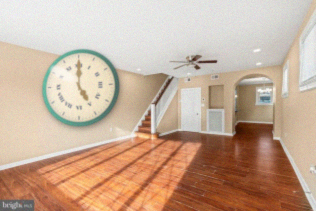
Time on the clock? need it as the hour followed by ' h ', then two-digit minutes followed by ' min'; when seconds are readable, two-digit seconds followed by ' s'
5 h 00 min
